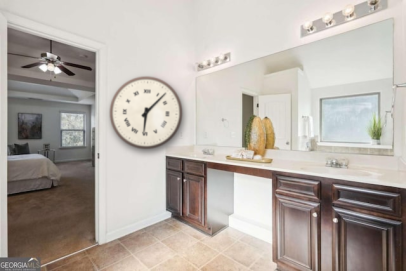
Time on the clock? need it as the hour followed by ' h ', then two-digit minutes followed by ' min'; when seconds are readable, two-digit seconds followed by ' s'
6 h 07 min
